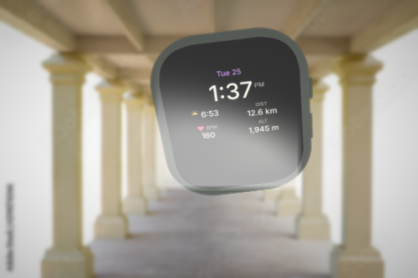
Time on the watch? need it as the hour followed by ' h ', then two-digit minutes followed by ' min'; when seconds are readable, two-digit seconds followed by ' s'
1 h 37 min
